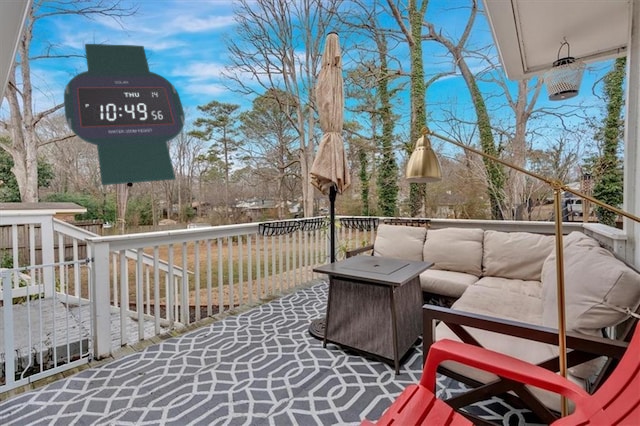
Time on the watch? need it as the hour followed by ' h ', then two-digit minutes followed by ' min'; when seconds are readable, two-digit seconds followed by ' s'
10 h 49 min 56 s
